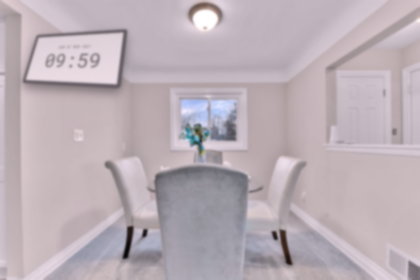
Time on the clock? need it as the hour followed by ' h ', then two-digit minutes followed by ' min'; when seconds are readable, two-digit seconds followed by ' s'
9 h 59 min
